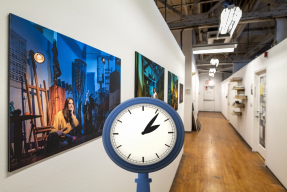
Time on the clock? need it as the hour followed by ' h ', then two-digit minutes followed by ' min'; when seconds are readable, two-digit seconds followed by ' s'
2 h 06 min
